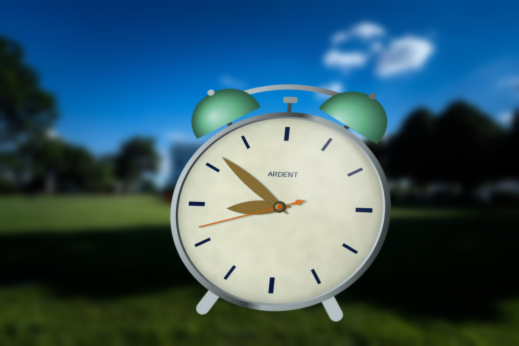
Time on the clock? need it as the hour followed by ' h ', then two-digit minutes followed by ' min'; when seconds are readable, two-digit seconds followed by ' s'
8 h 51 min 42 s
